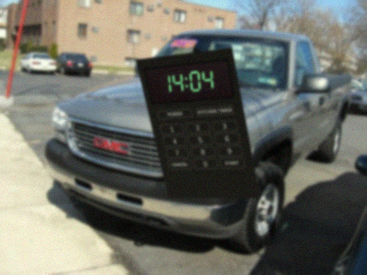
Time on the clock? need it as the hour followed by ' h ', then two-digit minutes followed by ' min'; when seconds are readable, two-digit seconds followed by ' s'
14 h 04 min
